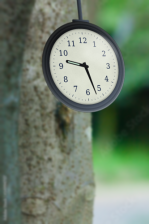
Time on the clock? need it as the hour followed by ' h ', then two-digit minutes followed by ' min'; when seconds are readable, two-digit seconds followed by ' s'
9 h 27 min
